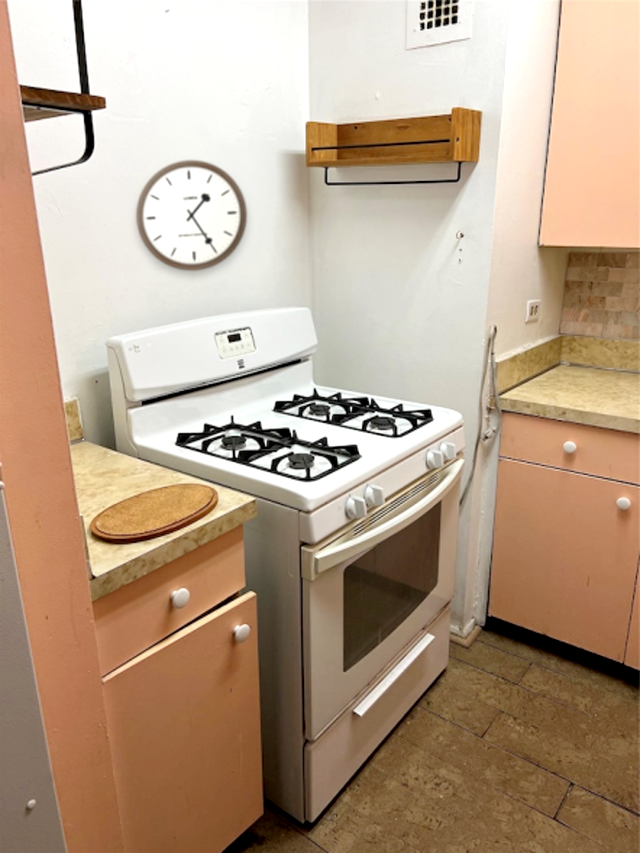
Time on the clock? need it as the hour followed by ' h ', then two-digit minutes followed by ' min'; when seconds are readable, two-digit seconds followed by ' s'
1 h 25 min
